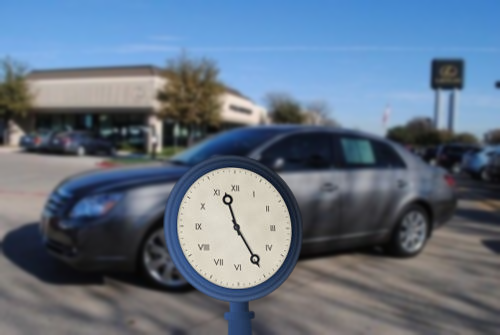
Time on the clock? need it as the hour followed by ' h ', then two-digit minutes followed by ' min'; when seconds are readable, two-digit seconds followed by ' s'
11 h 25 min
